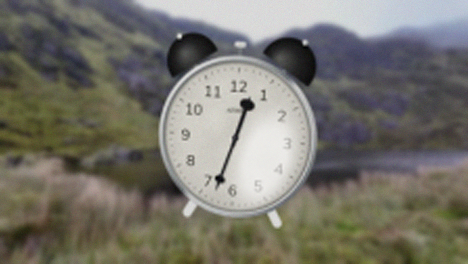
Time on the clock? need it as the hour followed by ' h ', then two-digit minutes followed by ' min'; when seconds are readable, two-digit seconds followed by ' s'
12 h 33 min
